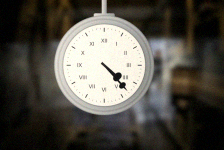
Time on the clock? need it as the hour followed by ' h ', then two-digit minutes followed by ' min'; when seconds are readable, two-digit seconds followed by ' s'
4 h 23 min
